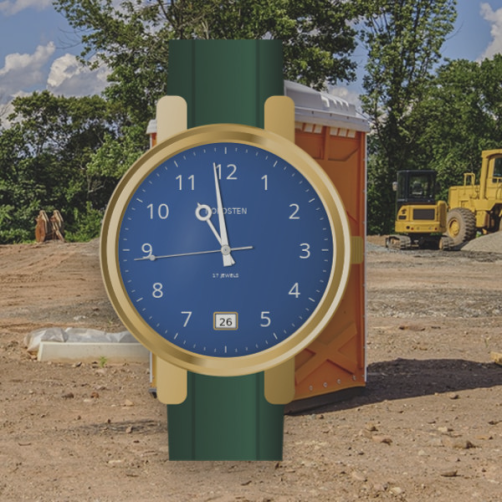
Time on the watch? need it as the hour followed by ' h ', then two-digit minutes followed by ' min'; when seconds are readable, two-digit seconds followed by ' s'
10 h 58 min 44 s
